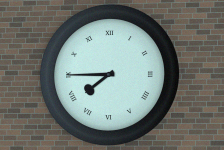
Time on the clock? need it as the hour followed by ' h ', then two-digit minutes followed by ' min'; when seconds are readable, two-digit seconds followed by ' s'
7 h 45 min
